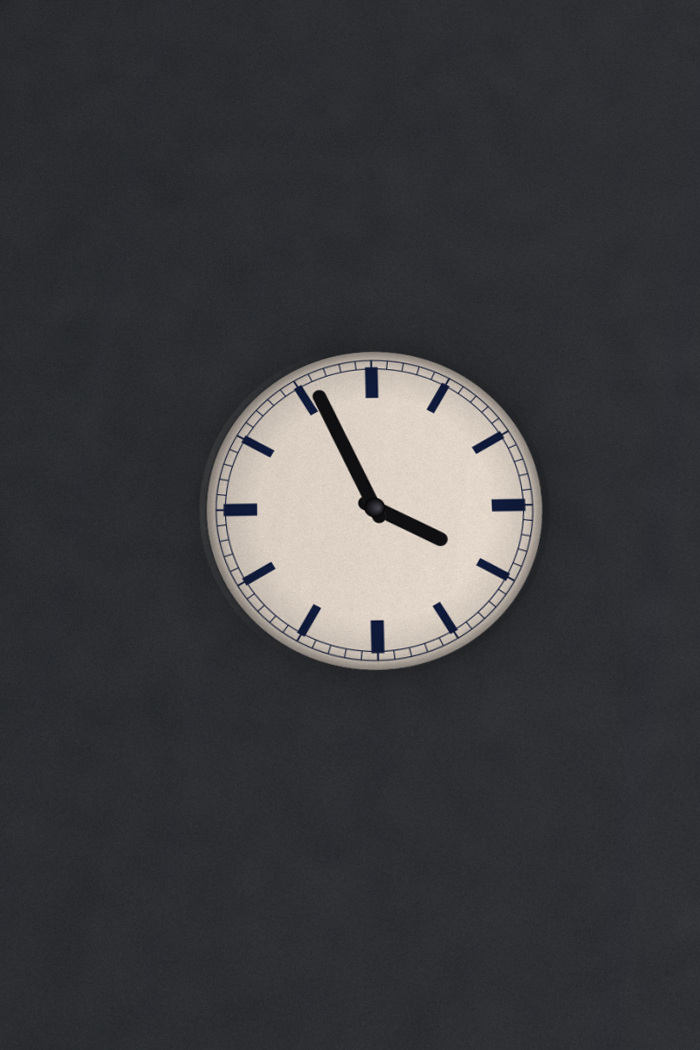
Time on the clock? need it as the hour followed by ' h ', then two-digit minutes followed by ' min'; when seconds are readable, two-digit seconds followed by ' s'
3 h 56 min
